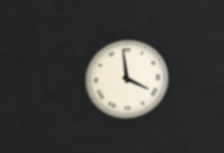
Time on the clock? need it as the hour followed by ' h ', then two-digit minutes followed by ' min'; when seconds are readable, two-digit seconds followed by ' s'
3 h 59 min
